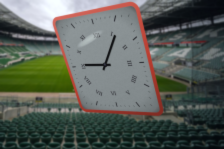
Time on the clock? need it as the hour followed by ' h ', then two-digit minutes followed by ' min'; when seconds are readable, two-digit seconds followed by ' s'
9 h 06 min
